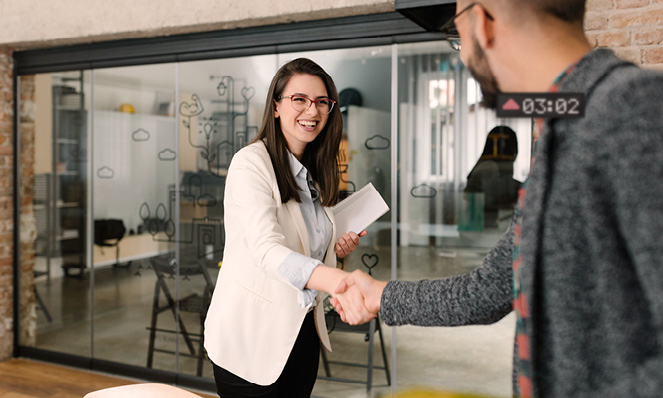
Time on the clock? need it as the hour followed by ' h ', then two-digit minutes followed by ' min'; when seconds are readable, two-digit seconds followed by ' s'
3 h 02 min
